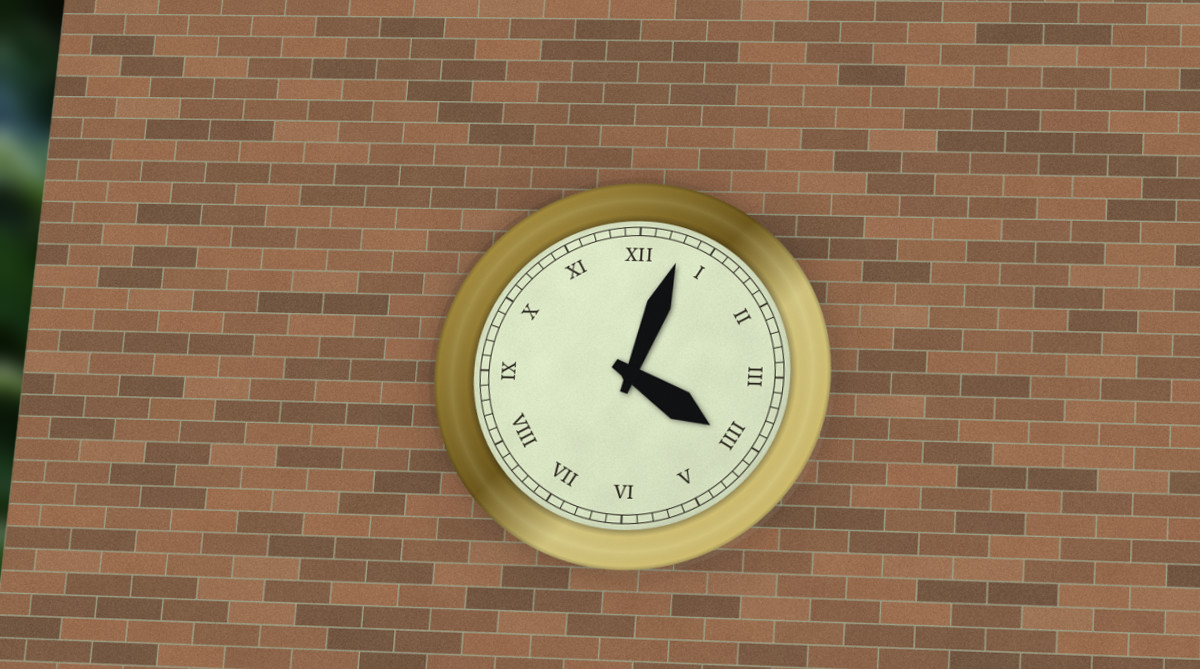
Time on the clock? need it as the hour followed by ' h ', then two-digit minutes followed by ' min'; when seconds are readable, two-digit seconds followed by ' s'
4 h 03 min
